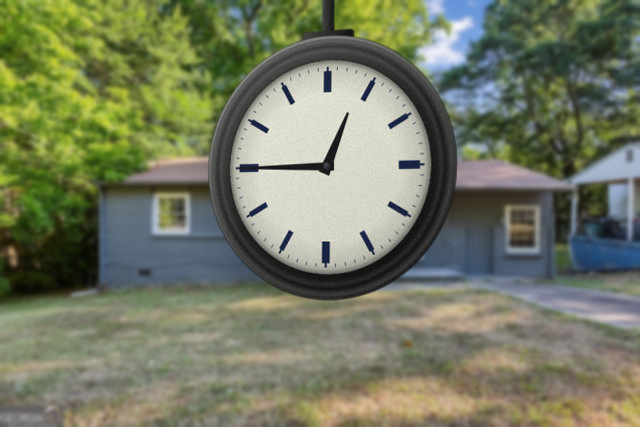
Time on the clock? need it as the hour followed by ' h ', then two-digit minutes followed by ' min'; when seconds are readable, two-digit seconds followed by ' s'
12 h 45 min
